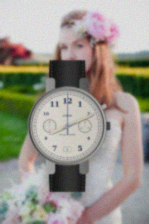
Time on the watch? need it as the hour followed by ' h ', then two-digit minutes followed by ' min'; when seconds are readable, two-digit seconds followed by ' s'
8 h 11 min
